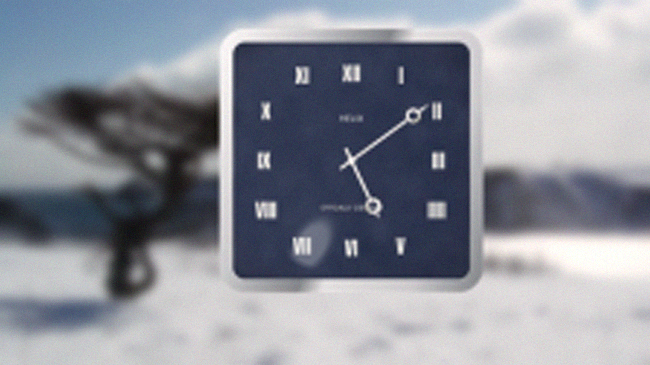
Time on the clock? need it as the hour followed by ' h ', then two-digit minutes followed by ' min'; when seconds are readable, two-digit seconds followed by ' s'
5 h 09 min
